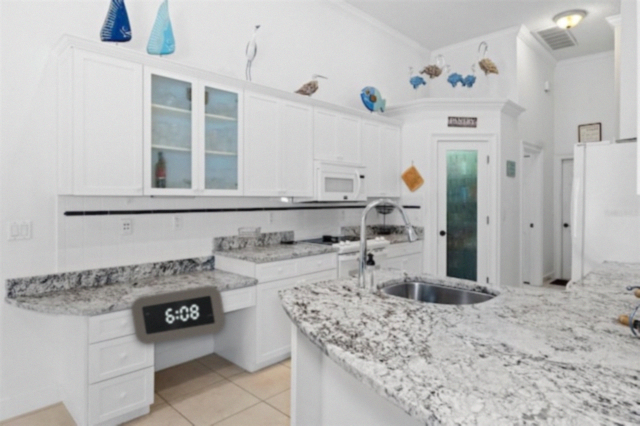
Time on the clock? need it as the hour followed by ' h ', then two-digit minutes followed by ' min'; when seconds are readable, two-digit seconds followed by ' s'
6 h 08 min
